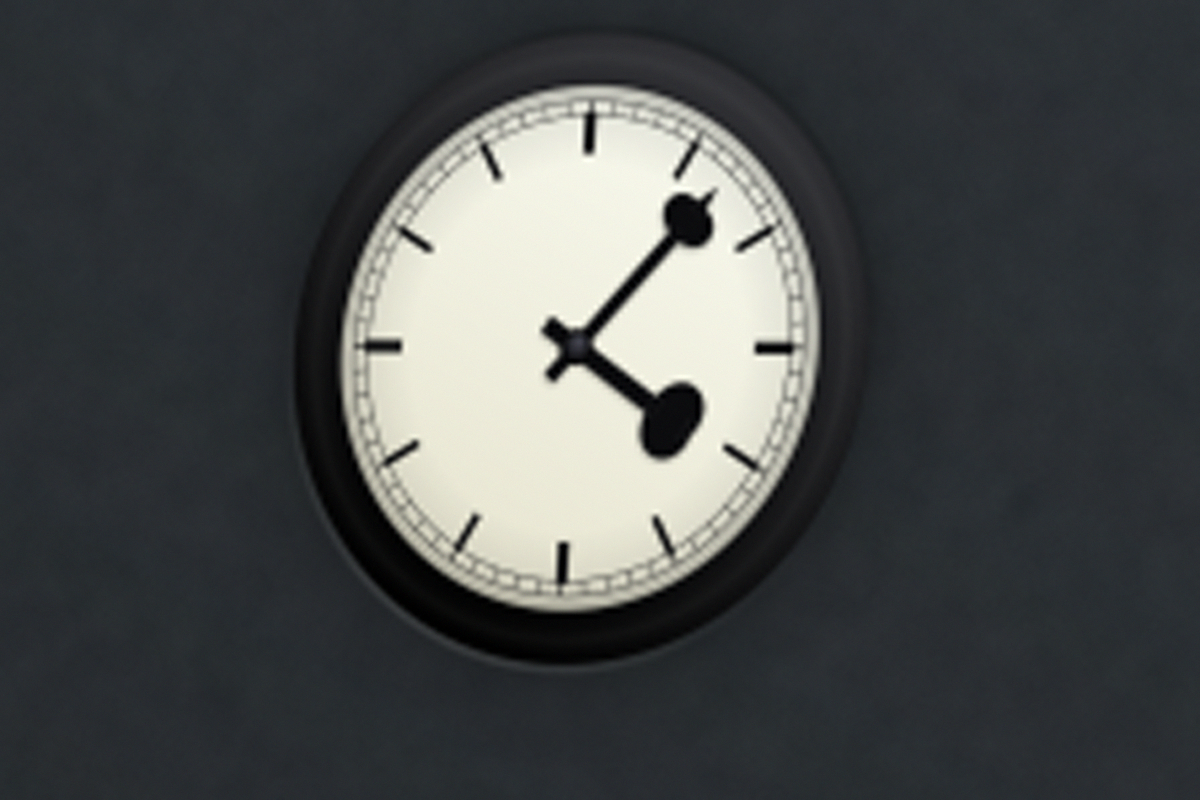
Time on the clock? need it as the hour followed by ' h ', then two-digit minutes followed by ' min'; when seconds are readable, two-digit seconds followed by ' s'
4 h 07 min
